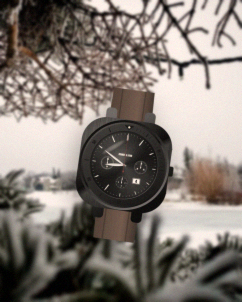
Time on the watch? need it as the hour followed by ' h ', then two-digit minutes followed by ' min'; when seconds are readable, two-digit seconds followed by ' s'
8 h 50 min
